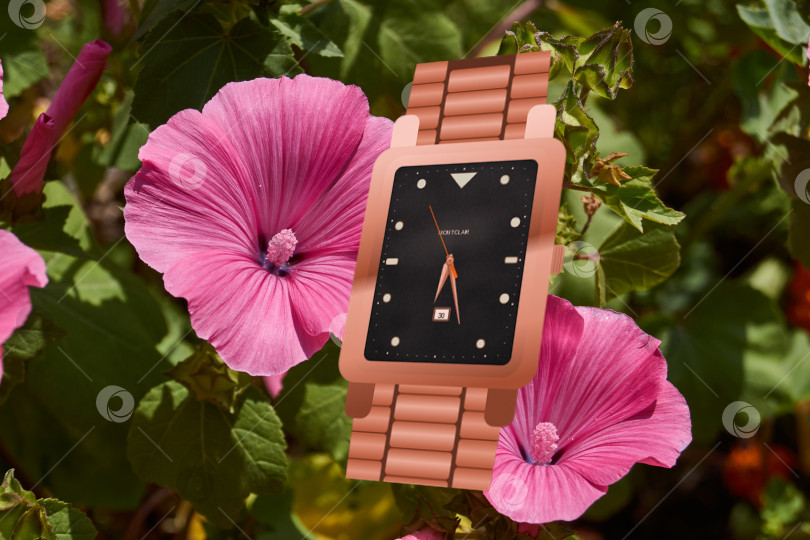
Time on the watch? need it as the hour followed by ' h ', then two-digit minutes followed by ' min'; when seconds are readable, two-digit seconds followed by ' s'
6 h 26 min 55 s
